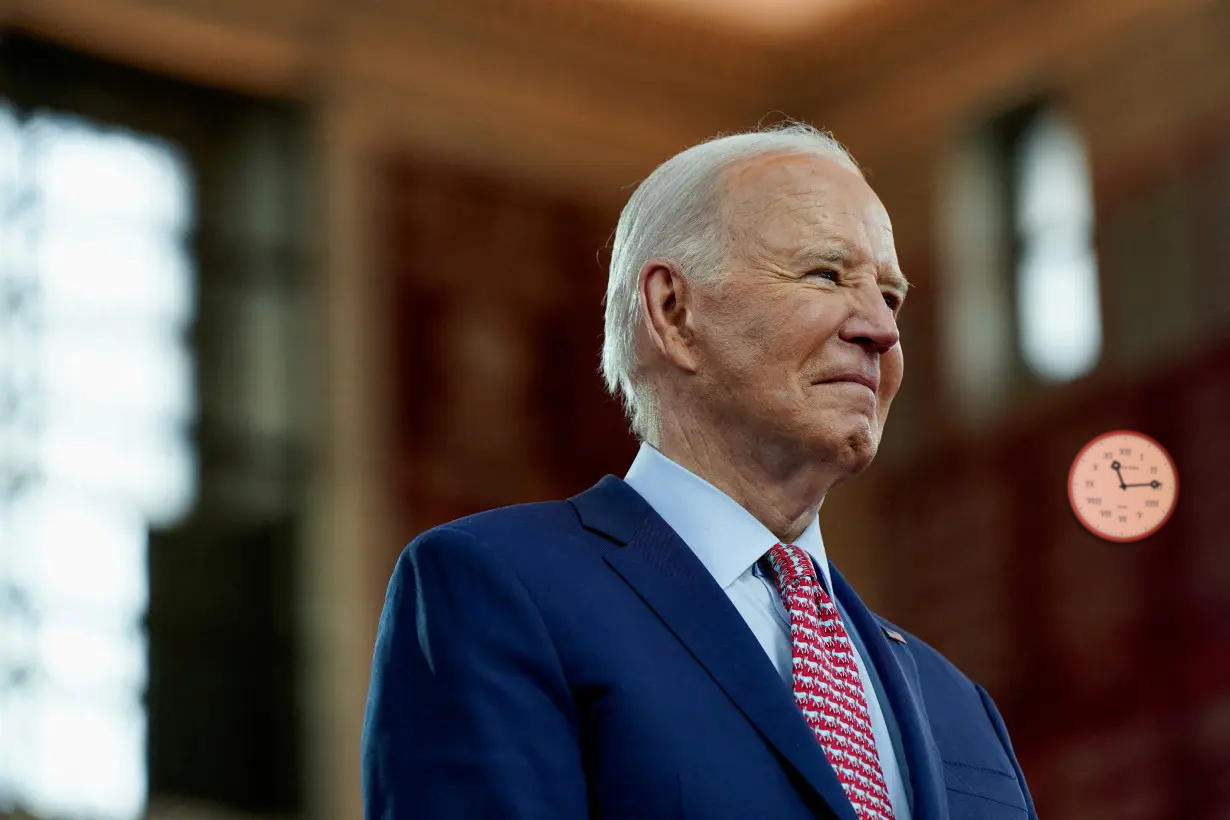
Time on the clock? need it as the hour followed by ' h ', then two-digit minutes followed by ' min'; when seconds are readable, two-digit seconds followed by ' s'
11 h 14 min
